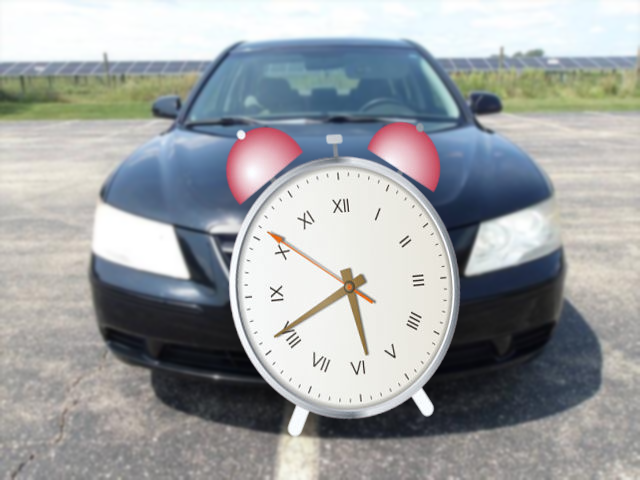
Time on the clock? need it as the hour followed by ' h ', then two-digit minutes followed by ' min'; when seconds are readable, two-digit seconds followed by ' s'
5 h 40 min 51 s
